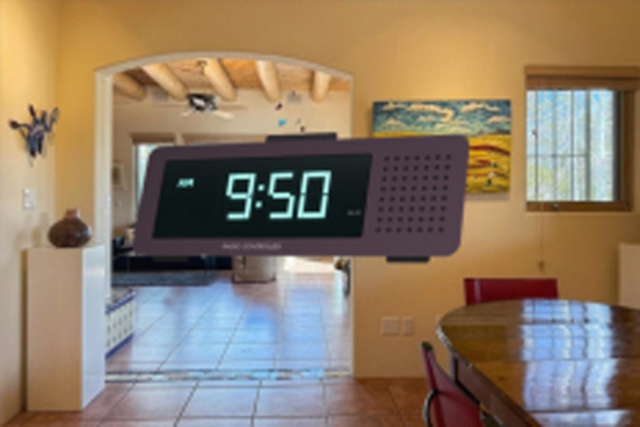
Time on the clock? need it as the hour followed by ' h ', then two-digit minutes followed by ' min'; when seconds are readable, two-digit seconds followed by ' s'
9 h 50 min
